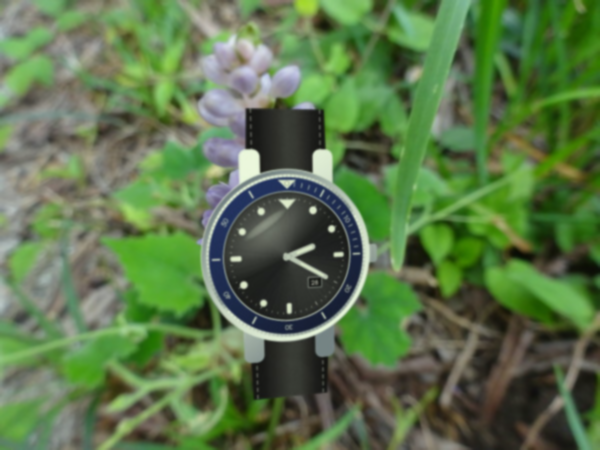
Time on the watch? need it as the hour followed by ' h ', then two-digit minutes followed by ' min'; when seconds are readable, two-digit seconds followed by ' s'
2 h 20 min
